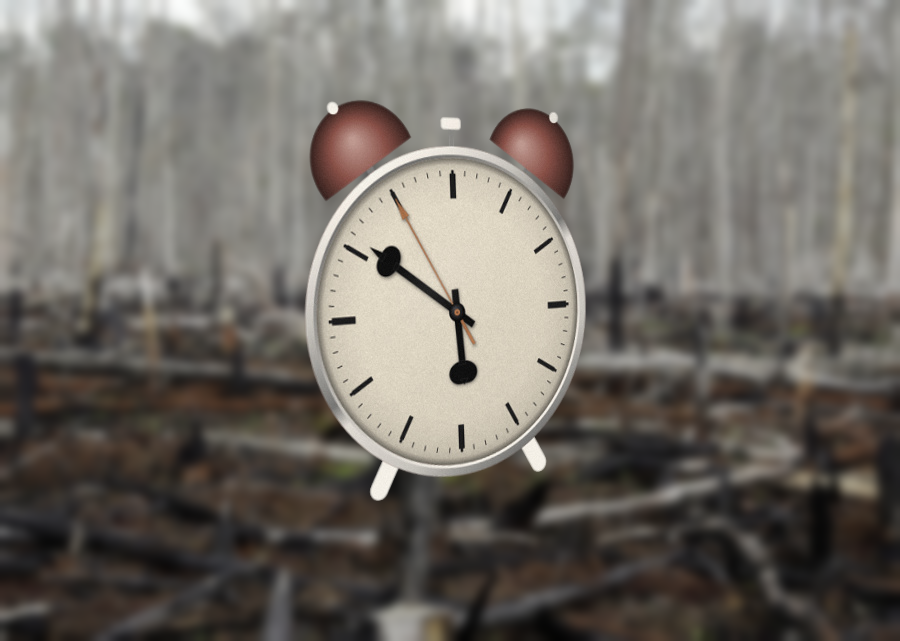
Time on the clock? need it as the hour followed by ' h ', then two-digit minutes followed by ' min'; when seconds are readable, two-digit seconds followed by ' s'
5 h 50 min 55 s
